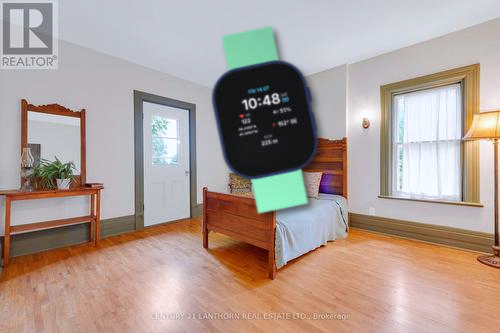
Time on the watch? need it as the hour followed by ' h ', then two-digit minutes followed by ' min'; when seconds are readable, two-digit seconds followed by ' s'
10 h 48 min
